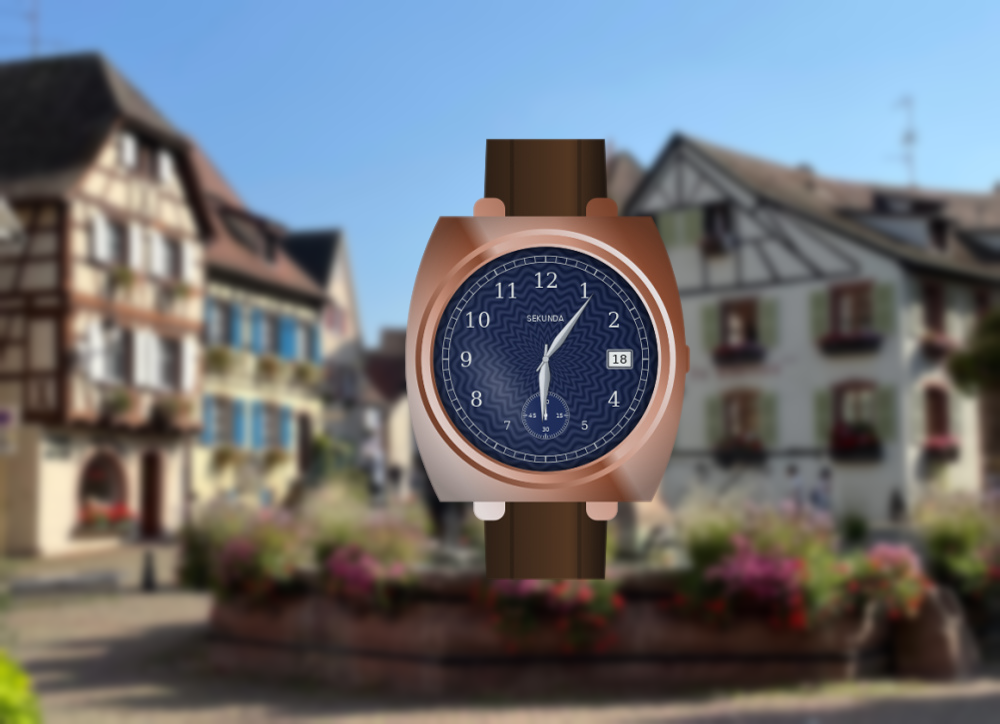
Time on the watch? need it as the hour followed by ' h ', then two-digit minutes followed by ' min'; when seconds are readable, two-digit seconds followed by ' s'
6 h 06 min
